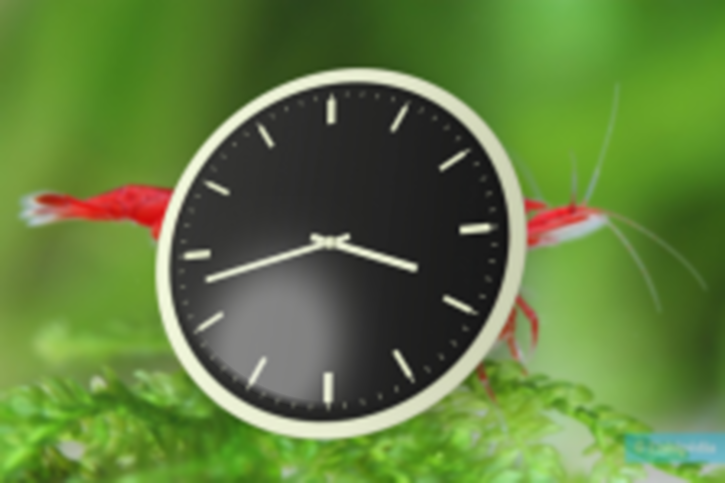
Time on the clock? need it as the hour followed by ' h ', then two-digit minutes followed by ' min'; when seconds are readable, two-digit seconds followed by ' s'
3 h 43 min
